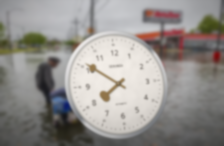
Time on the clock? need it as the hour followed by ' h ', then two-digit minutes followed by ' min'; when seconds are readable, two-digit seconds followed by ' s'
7 h 51 min
